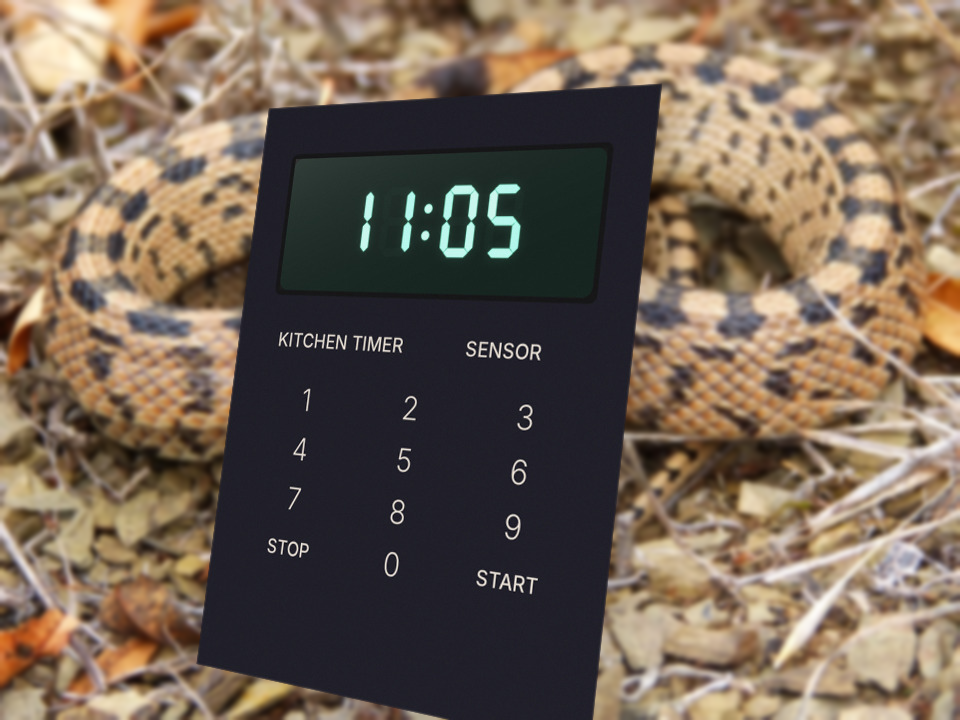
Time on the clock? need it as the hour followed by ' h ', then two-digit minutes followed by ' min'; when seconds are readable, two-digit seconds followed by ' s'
11 h 05 min
